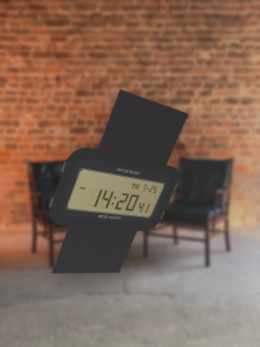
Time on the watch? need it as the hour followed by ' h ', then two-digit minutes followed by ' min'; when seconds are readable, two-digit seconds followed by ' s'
14 h 20 min 41 s
